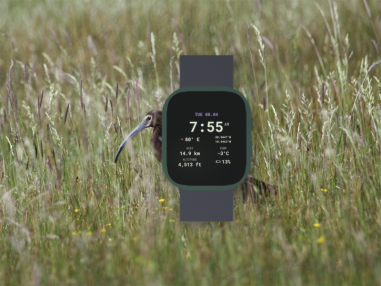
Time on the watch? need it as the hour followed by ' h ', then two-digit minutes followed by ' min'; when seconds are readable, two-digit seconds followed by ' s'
7 h 55 min
